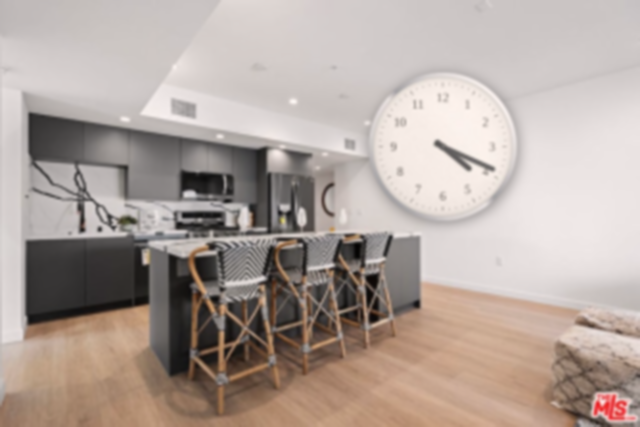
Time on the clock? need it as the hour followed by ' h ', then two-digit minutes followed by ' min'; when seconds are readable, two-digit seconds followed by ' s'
4 h 19 min
